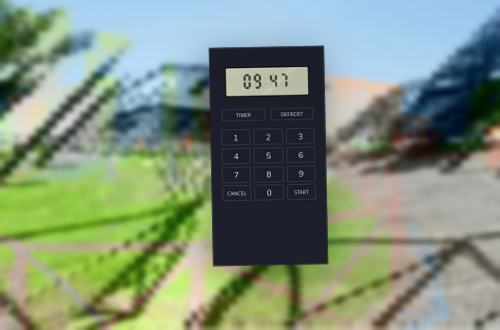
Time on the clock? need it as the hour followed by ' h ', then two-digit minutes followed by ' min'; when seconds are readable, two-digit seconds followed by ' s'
9 h 47 min
